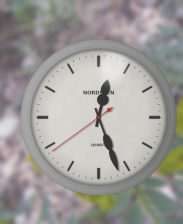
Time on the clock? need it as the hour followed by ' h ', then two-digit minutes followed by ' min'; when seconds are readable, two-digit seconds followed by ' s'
12 h 26 min 39 s
